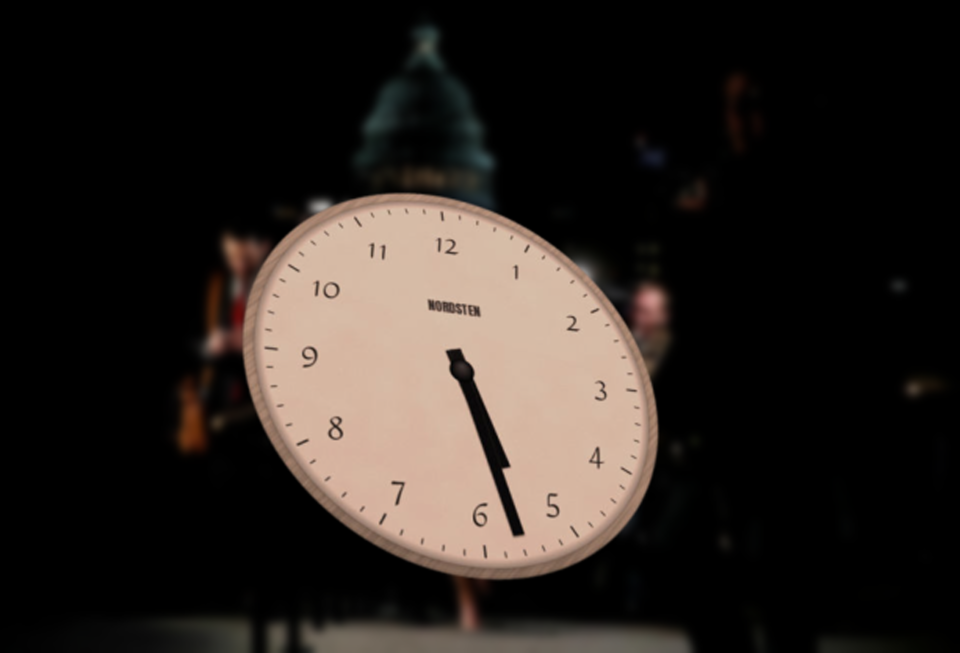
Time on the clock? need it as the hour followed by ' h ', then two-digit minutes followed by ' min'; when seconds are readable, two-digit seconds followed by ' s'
5 h 28 min
